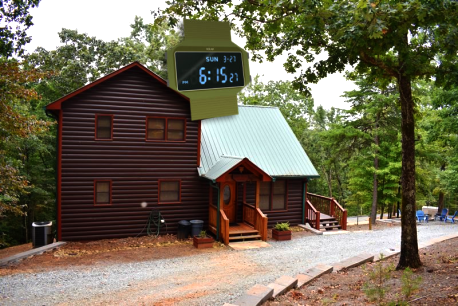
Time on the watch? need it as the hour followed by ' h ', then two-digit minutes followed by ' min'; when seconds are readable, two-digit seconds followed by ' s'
6 h 15 min 27 s
